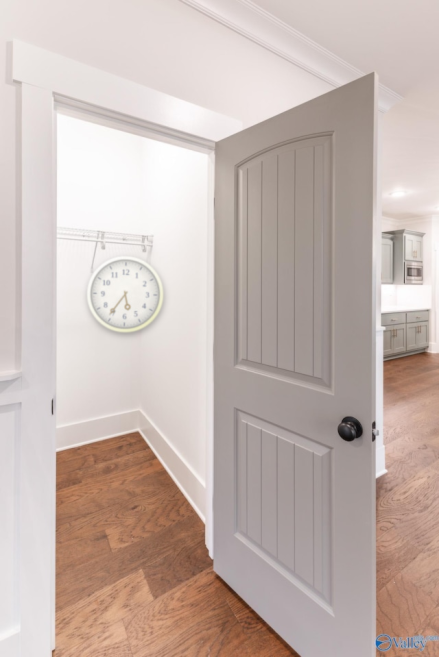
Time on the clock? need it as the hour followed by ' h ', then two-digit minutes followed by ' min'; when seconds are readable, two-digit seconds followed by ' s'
5 h 36 min
